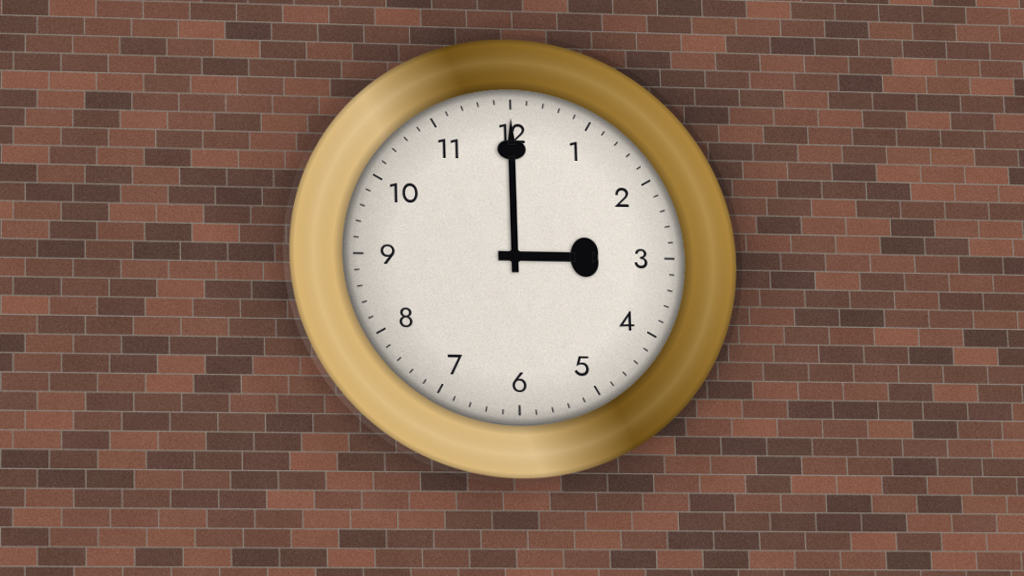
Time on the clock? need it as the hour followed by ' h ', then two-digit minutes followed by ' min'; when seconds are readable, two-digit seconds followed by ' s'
3 h 00 min
